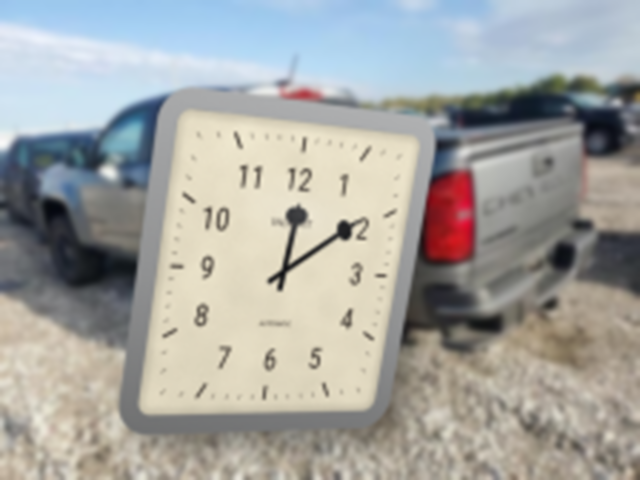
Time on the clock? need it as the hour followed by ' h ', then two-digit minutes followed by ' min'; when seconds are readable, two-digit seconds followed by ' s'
12 h 09 min
